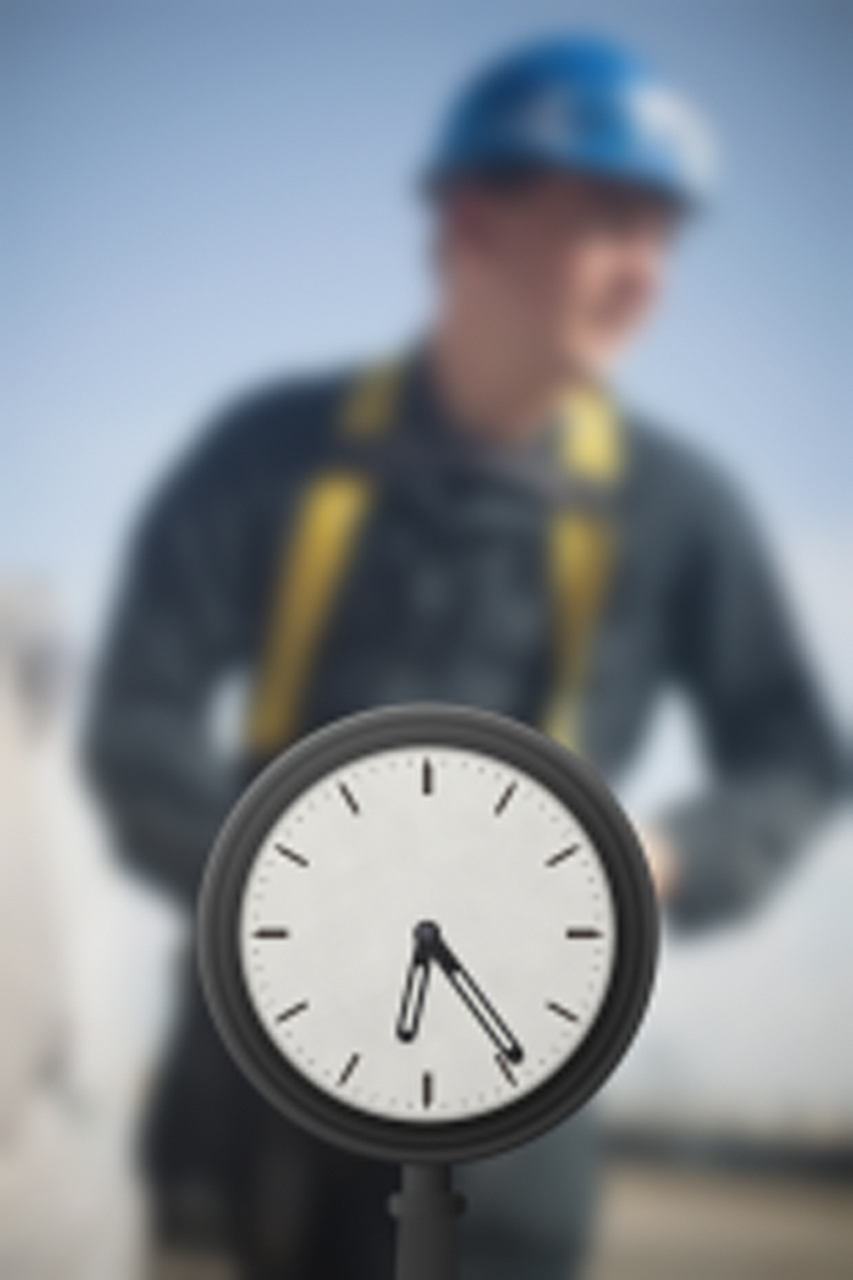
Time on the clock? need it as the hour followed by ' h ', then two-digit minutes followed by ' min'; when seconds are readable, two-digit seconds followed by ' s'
6 h 24 min
